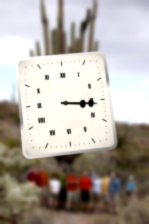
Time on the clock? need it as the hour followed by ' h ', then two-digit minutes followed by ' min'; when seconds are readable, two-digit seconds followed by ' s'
3 h 16 min
